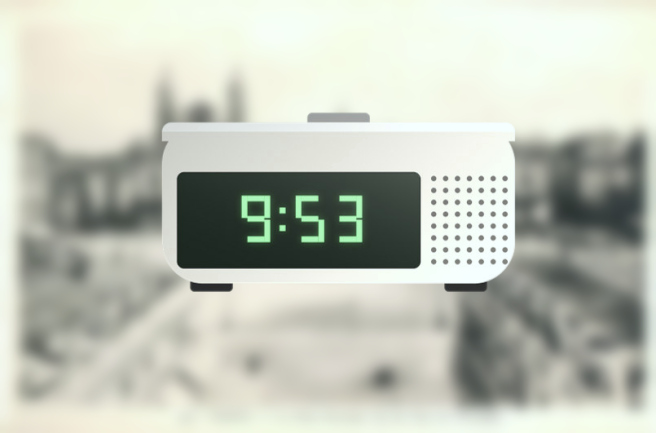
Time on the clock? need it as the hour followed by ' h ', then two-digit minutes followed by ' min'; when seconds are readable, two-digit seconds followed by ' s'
9 h 53 min
